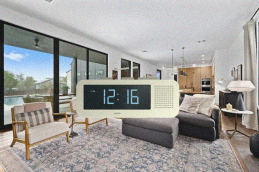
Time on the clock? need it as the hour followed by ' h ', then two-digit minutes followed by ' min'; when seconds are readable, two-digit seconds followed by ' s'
12 h 16 min
